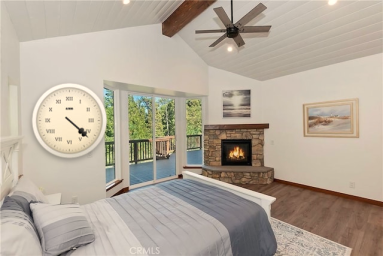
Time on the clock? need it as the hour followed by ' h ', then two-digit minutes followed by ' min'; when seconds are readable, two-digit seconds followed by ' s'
4 h 22 min
